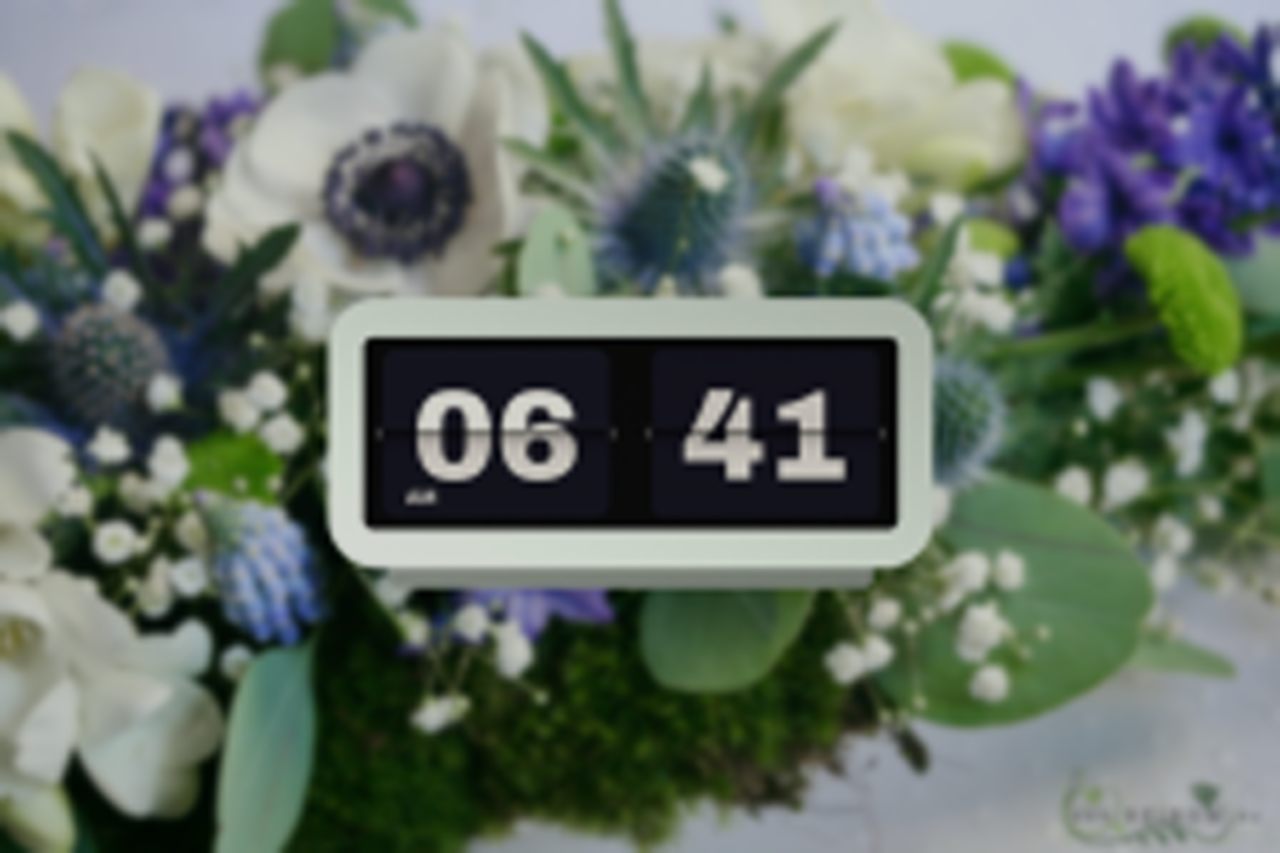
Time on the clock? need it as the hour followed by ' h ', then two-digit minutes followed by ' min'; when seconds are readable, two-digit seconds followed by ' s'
6 h 41 min
